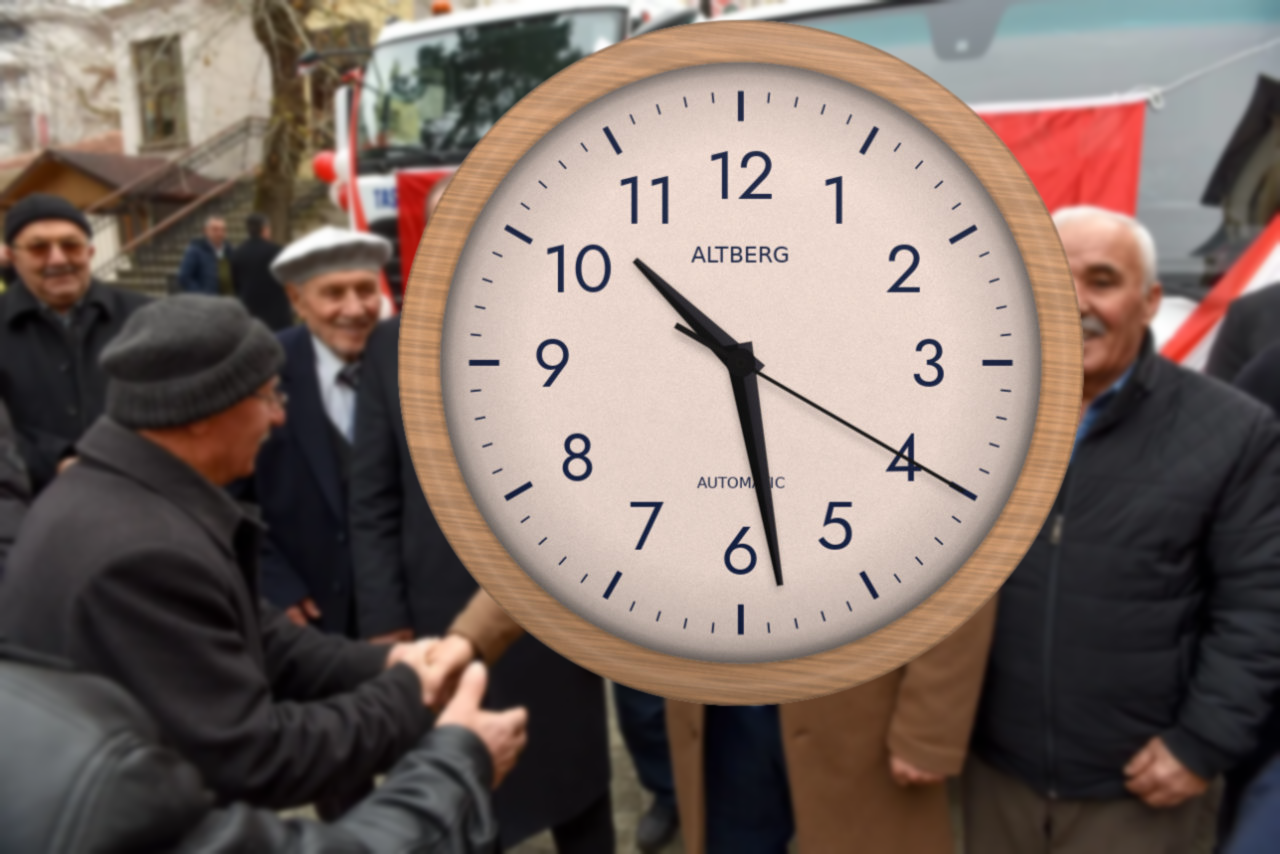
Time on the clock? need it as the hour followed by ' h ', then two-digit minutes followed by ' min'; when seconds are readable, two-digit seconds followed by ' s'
10 h 28 min 20 s
